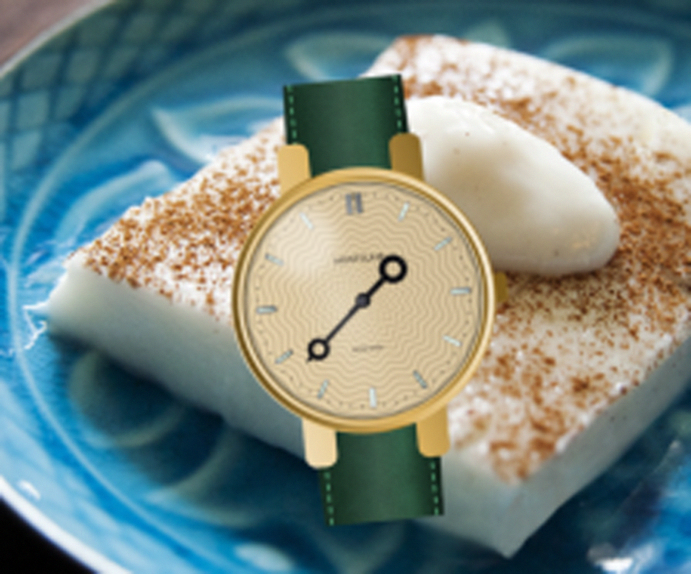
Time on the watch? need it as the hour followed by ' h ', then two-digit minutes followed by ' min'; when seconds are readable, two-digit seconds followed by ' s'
1 h 38 min
